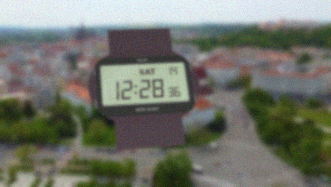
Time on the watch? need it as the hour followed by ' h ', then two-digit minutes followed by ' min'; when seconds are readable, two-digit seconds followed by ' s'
12 h 28 min
